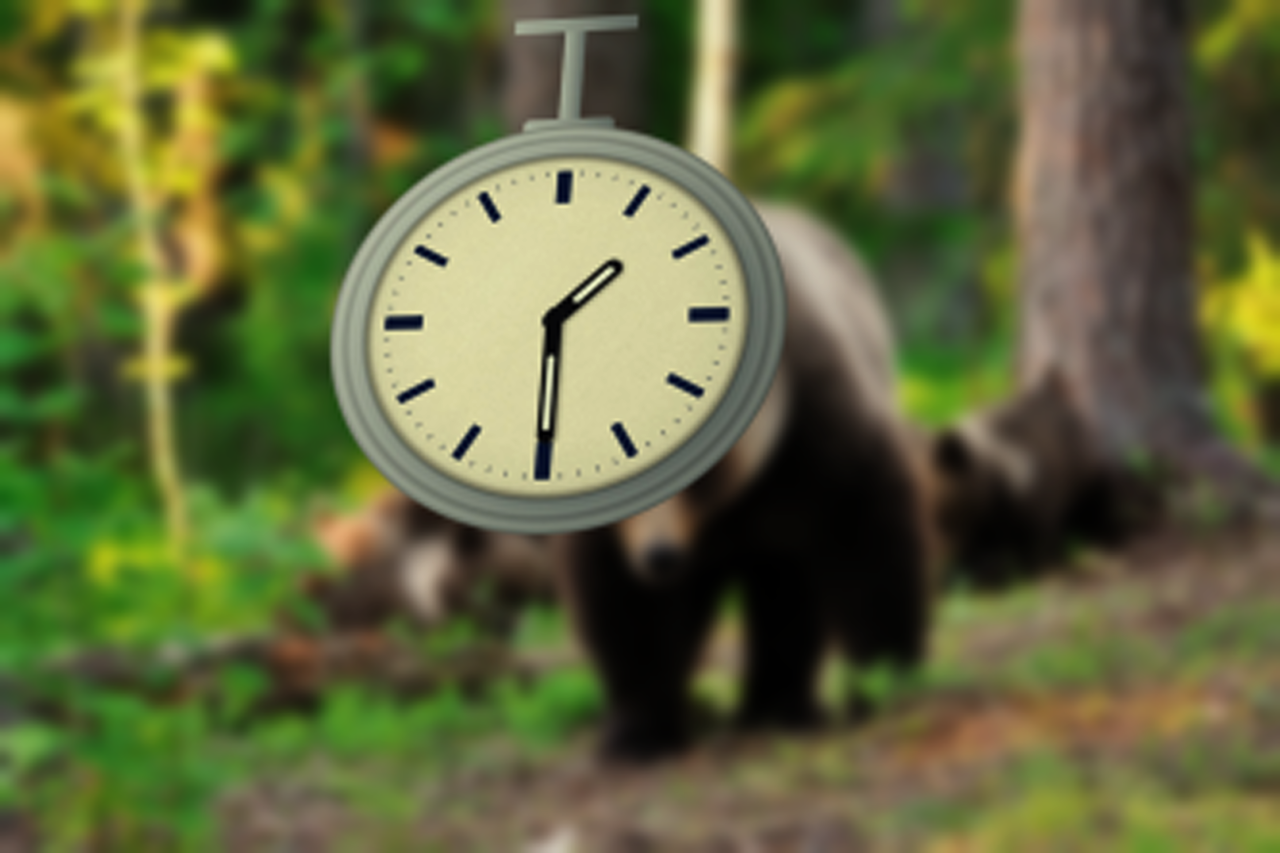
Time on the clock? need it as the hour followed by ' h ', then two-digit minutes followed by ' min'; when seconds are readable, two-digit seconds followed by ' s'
1 h 30 min
